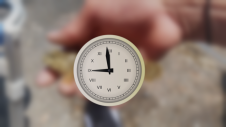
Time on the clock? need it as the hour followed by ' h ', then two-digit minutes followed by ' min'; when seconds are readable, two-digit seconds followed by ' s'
8 h 59 min
